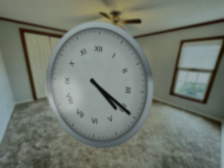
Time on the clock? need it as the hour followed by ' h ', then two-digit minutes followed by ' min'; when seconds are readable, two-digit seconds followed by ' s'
4 h 20 min
